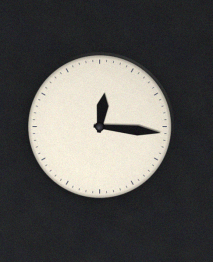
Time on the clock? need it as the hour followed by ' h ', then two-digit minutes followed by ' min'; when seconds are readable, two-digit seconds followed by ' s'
12 h 16 min
